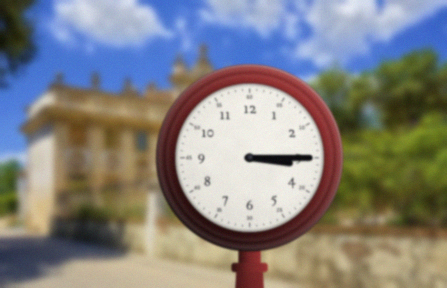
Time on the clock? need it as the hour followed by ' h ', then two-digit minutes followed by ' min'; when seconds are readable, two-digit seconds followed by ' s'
3 h 15 min
